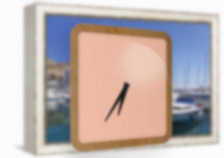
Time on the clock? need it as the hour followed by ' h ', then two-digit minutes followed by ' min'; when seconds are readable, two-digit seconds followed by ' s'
6 h 36 min
